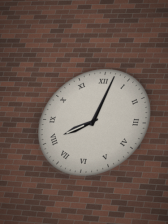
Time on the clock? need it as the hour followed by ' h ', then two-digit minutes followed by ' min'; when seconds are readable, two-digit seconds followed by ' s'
8 h 02 min
